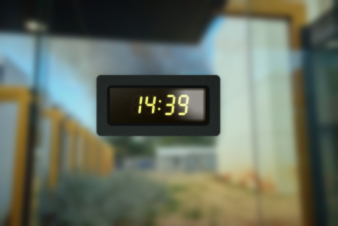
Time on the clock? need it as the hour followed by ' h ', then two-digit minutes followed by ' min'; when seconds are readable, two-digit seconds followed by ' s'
14 h 39 min
